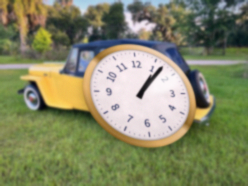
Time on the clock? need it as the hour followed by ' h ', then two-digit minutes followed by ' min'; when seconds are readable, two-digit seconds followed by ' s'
1 h 07 min
